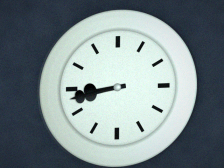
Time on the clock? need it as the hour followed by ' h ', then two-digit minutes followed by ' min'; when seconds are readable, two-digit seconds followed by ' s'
8 h 43 min
